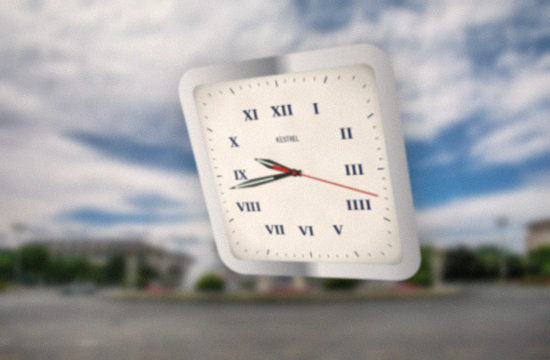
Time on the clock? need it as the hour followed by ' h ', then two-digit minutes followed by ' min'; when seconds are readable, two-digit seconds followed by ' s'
9 h 43 min 18 s
